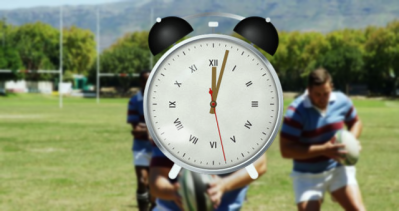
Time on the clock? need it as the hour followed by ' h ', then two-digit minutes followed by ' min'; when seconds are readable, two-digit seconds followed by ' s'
12 h 02 min 28 s
